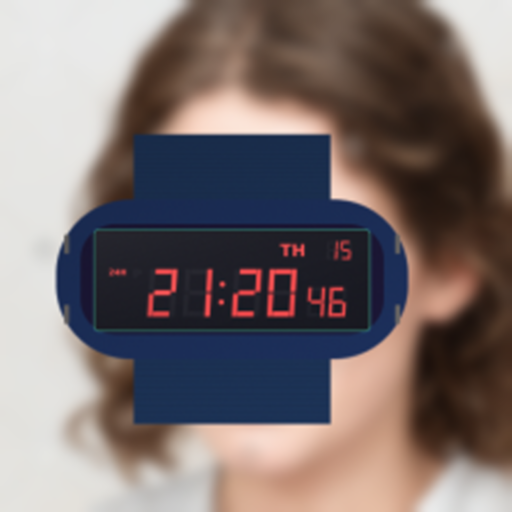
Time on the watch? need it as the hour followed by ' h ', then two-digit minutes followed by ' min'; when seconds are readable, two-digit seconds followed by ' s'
21 h 20 min 46 s
